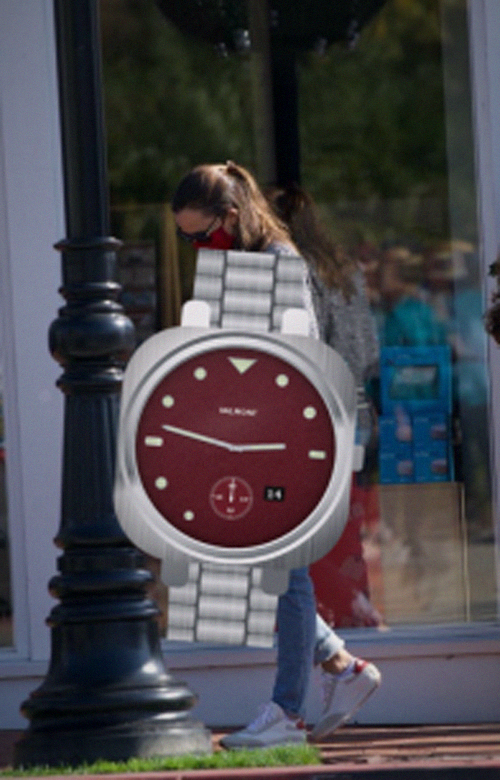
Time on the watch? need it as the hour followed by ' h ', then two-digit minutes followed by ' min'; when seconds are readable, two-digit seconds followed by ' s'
2 h 47 min
